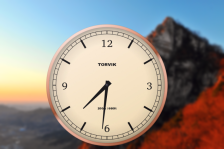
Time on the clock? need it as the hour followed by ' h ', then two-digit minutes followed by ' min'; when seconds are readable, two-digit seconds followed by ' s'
7 h 31 min
